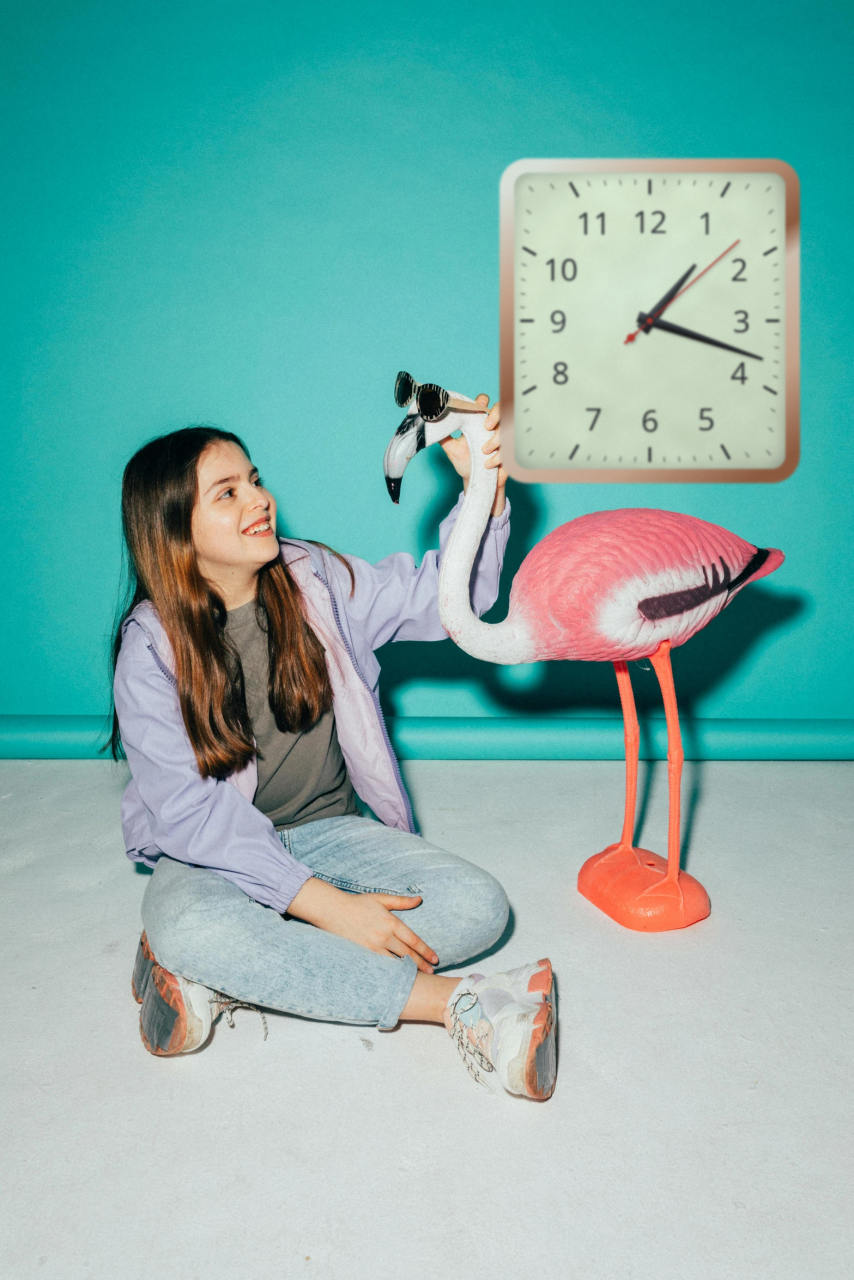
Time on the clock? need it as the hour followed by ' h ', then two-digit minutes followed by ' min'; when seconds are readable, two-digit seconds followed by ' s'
1 h 18 min 08 s
